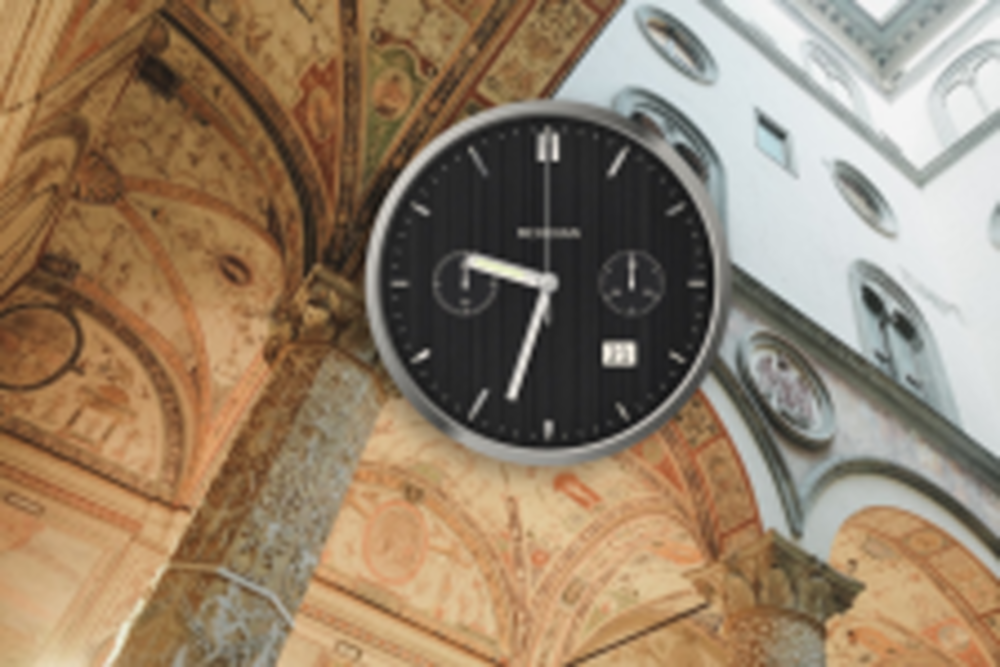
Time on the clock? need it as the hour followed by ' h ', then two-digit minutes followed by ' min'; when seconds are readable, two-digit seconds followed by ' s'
9 h 33 min
